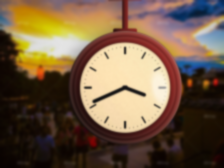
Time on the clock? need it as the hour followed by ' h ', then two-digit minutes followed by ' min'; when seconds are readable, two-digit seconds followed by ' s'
3 h 41 min
